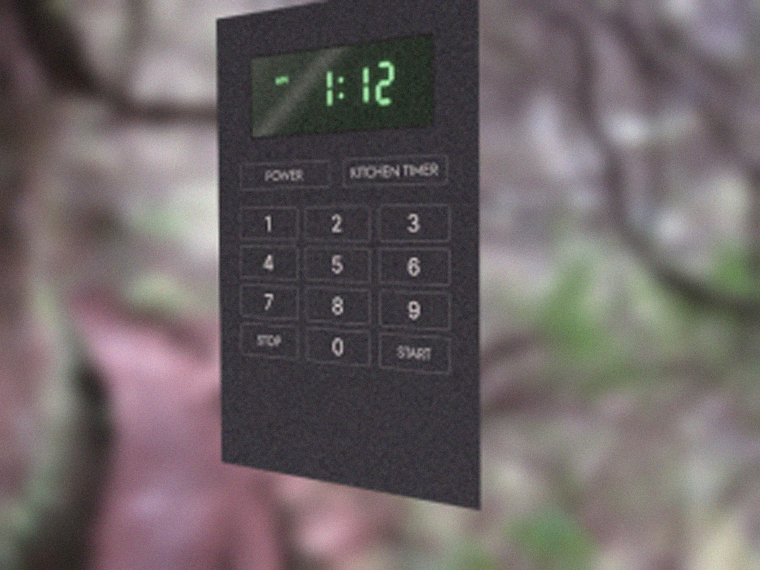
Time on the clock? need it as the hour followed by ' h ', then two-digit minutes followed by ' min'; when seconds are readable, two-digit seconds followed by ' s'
1 h 12 min
